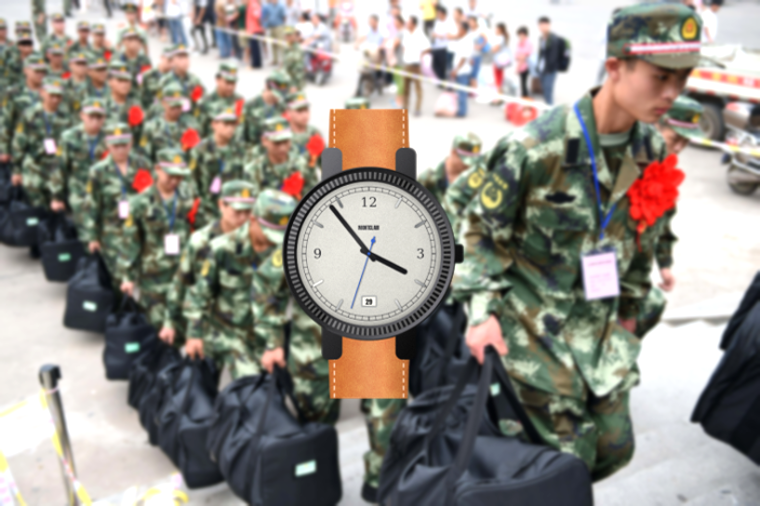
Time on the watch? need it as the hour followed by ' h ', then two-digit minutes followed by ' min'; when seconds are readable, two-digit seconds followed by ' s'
3 h 53 min 33 s
